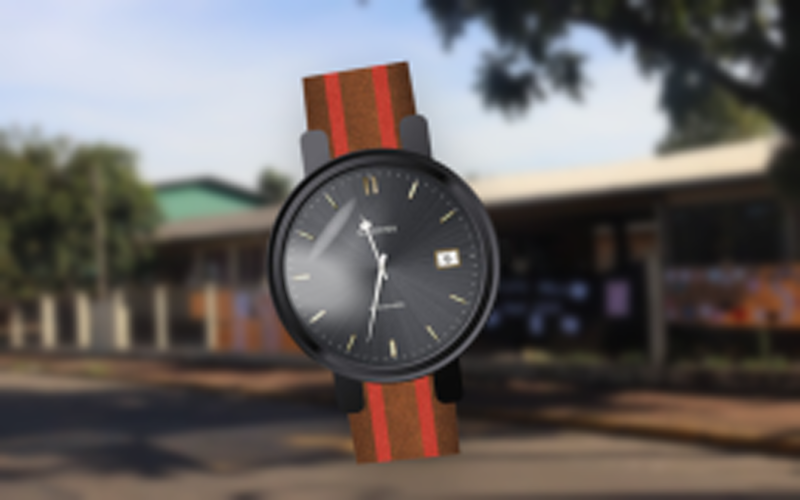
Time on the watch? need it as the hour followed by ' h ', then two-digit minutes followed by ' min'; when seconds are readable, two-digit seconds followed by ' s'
11 h 33 min
